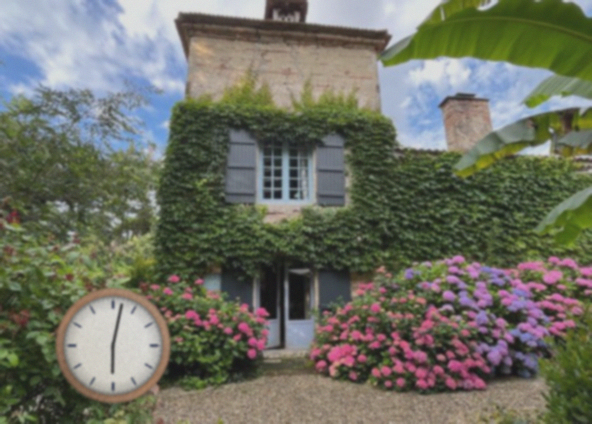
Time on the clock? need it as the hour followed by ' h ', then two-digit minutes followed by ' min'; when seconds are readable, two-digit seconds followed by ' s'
6 h 02 min
